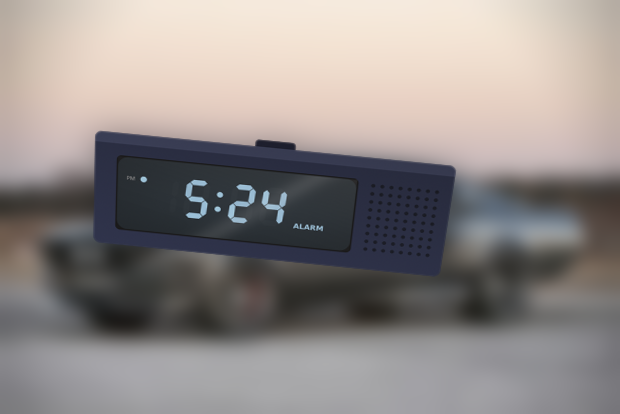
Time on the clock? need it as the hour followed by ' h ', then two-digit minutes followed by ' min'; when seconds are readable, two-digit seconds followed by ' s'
5 h 24 min
